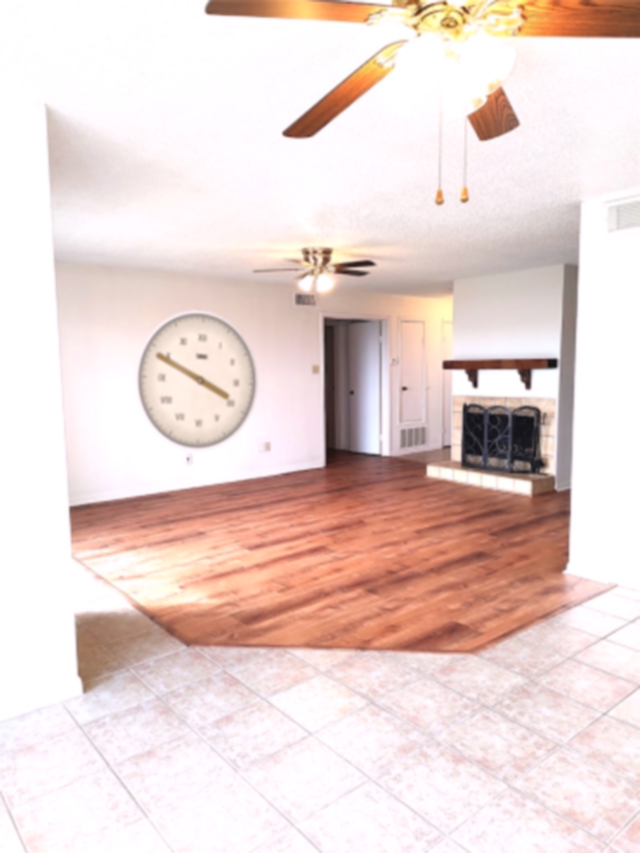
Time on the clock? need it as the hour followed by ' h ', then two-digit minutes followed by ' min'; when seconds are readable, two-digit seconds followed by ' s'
3 h 49 min
